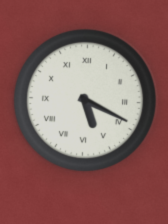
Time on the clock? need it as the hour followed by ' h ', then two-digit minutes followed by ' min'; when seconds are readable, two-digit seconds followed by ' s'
5 h 19 min
